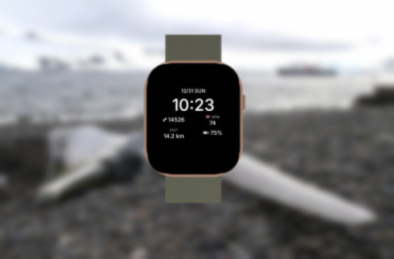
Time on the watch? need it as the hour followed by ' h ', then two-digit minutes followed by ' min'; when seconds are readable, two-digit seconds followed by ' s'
10 h 23 min
